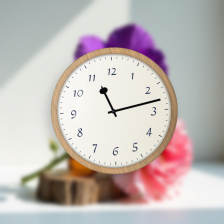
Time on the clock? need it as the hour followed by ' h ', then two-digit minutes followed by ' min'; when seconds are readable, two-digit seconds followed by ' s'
11 h 13 min
